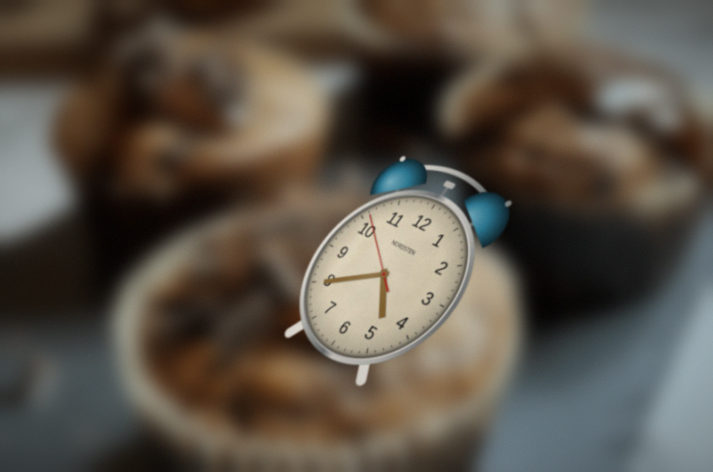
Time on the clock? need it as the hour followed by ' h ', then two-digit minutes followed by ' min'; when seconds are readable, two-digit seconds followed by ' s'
4 h 39 min 51 s
